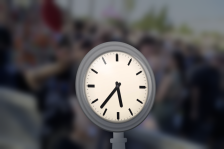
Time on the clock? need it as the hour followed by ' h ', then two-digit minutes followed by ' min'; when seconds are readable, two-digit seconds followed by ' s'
5 h 37 min
